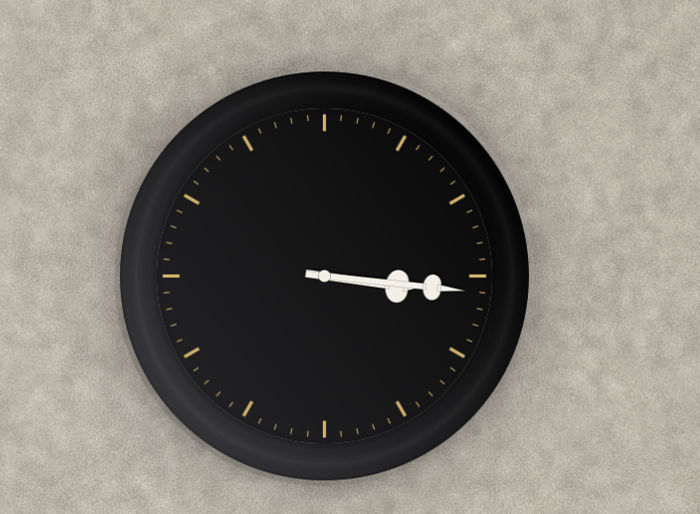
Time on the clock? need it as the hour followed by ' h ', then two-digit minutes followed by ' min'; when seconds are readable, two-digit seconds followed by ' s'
3 h 16 min
